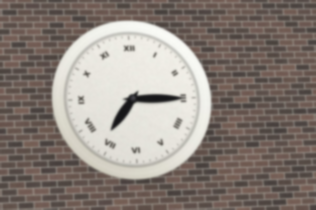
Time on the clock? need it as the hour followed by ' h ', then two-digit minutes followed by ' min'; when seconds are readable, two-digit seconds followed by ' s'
7 h 15 min
